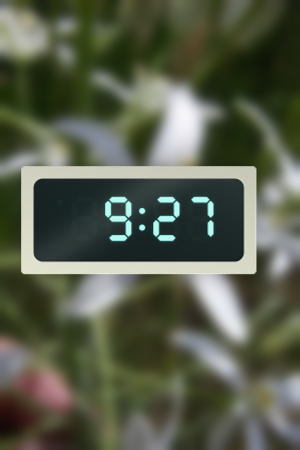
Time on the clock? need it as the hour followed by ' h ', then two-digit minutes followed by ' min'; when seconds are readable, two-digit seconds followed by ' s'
9 h 27 min
